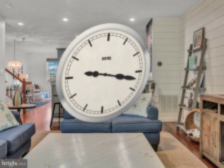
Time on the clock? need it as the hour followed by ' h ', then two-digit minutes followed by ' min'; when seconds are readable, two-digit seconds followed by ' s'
9 h 17 min
